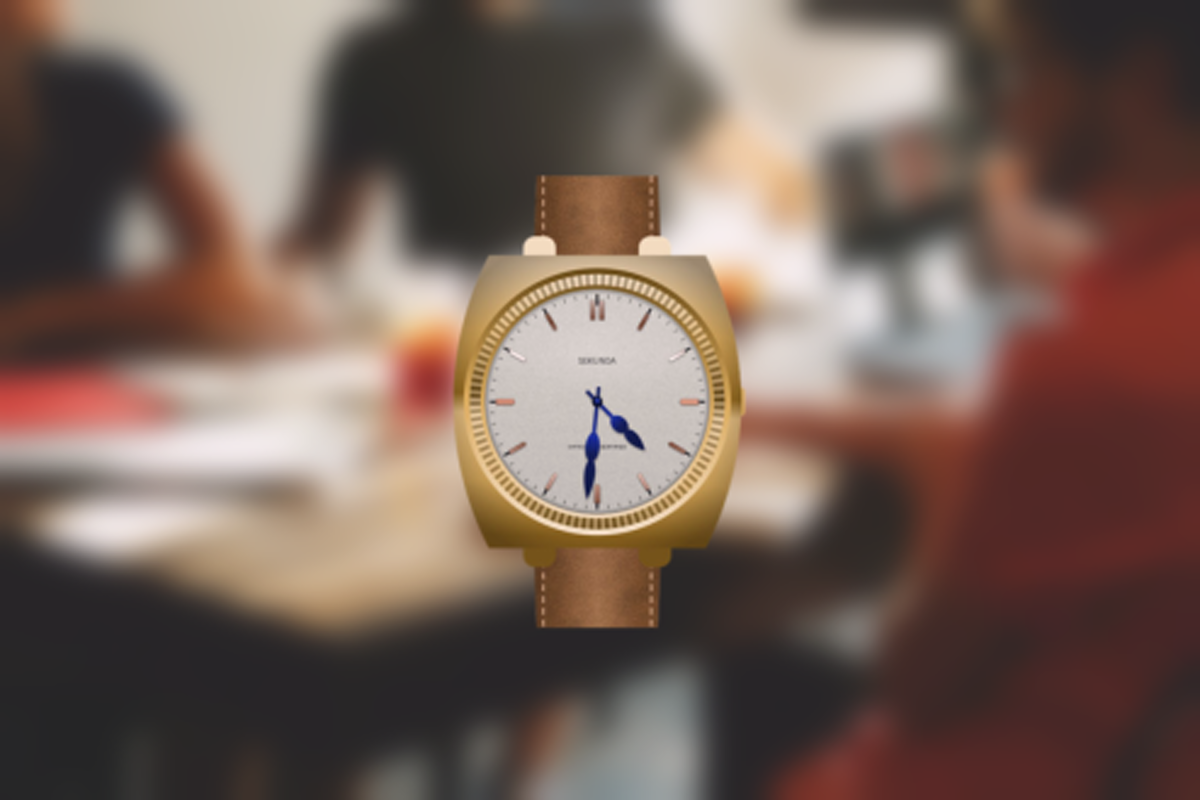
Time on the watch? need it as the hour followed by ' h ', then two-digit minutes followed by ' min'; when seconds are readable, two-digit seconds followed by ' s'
4 h 31 min
